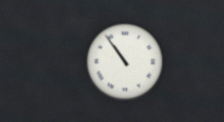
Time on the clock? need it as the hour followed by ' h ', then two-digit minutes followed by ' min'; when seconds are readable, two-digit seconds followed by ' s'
10 h 54 min
